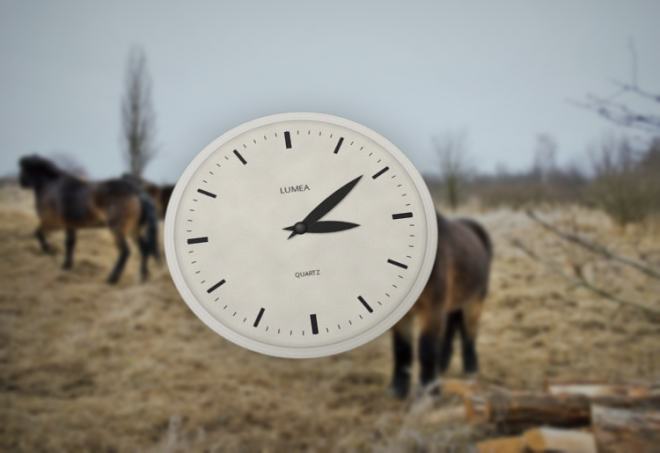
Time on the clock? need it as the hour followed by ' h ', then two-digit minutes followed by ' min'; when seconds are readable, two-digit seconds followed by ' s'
3 h 09 min
